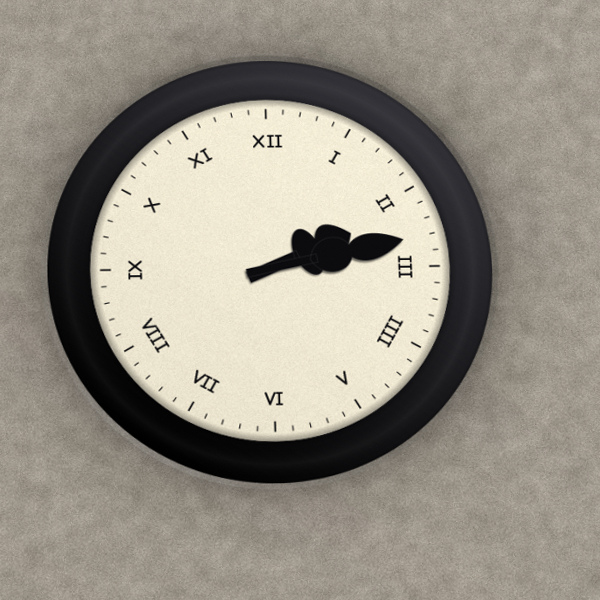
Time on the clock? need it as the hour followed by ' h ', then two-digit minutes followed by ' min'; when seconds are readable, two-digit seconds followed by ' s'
2 h 13 min
